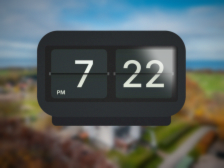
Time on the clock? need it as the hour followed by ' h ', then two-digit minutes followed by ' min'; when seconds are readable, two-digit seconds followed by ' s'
7 h 22 min
